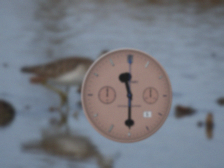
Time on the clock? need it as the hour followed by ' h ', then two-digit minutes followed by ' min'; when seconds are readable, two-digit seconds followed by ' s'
11 h 30 min
